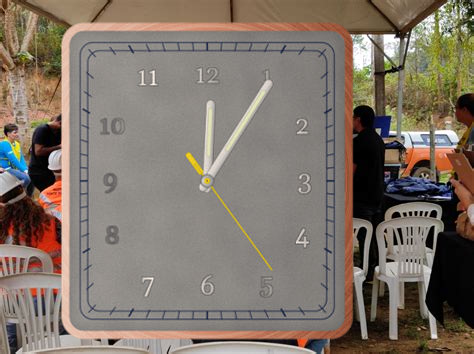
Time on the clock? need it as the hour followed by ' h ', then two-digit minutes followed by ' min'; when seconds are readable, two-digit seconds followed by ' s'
12 h 05 min 24 s
